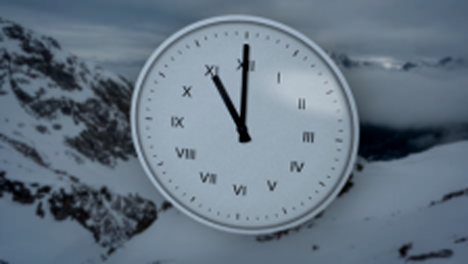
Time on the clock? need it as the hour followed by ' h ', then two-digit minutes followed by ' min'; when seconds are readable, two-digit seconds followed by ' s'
11 h 00 min
